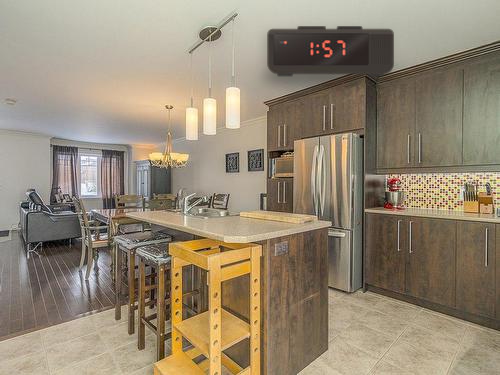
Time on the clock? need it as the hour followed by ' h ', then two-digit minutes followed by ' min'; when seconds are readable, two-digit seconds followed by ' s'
1 h 57 min
